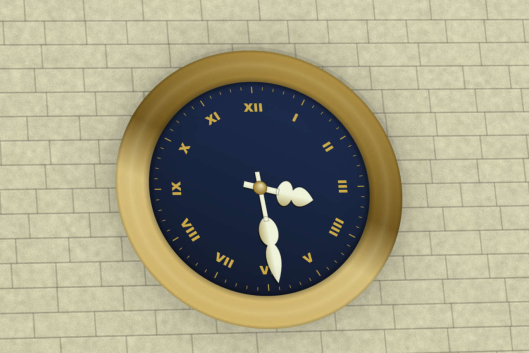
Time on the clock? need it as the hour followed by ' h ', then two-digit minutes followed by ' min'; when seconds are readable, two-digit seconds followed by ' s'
3 h 29 min
